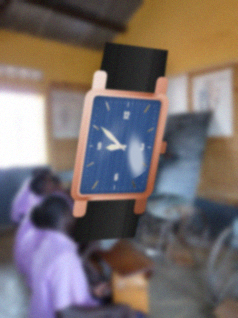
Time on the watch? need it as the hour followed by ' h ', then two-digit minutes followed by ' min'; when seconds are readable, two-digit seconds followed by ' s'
8 h 51 min
